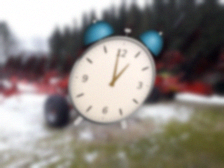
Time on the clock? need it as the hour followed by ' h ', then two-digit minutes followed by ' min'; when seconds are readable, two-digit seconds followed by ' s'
12 h 59 min
